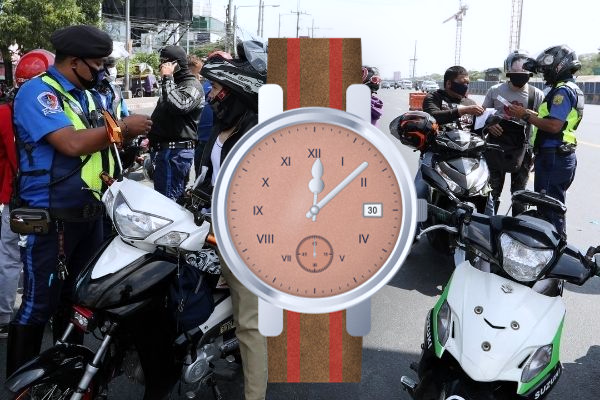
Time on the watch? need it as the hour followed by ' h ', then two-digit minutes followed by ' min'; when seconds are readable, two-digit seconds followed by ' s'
12 h 08 min
